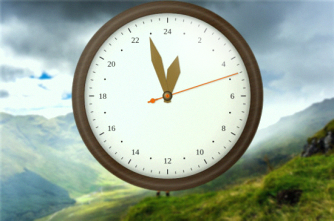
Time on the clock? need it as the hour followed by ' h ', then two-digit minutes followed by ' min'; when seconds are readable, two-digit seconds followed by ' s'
0 h 57 min 12 s
